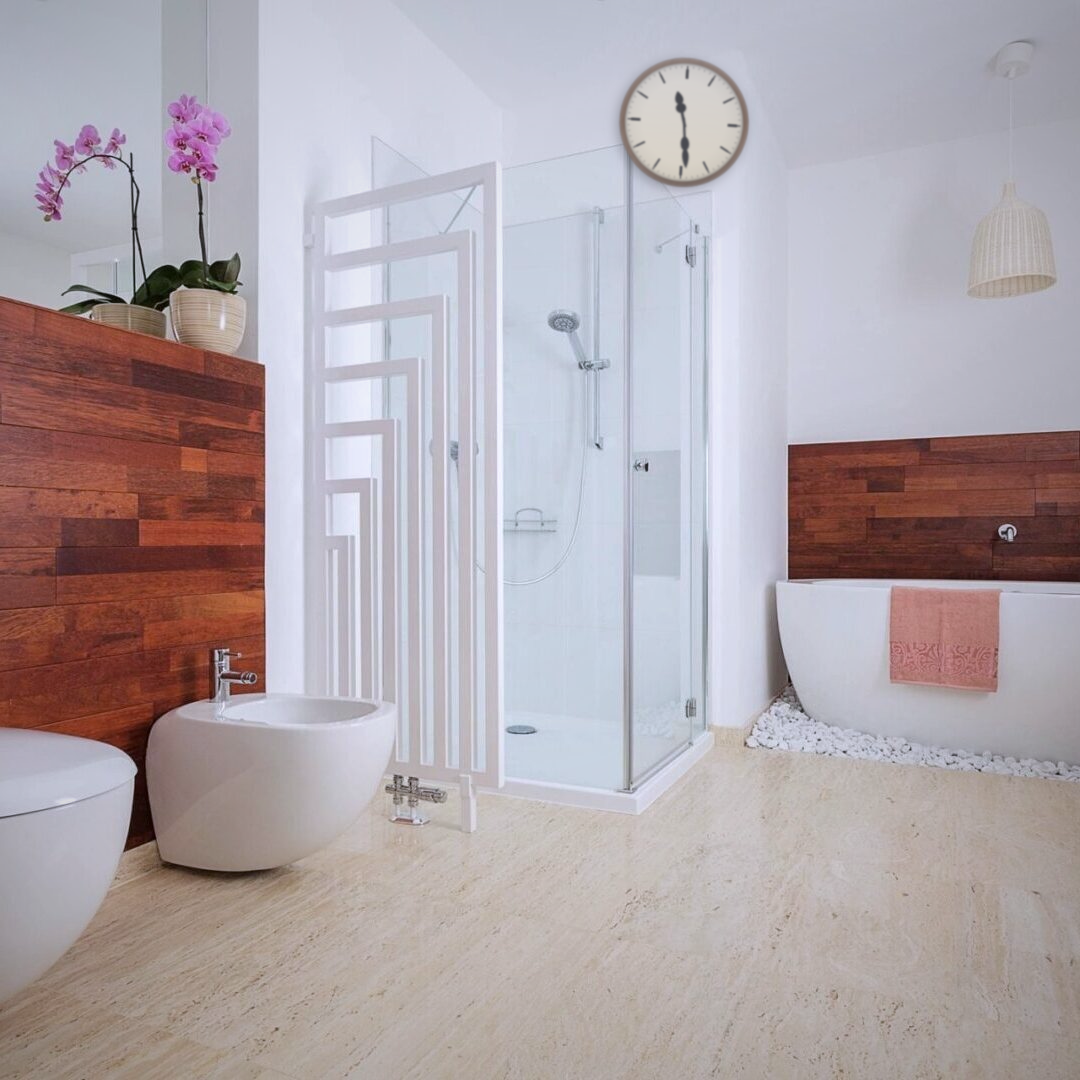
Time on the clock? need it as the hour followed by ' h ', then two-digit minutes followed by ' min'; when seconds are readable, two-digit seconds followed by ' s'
11 h 29 min
